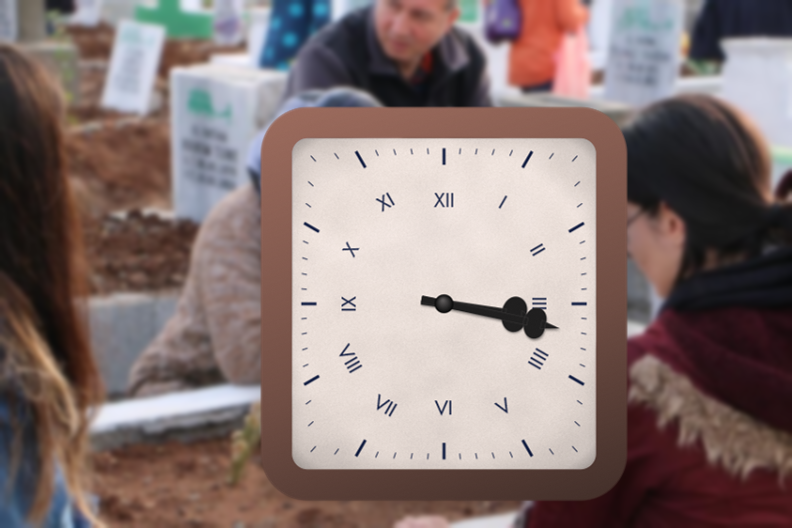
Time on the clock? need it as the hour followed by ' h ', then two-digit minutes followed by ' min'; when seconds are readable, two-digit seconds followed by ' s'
3 h 17 min
